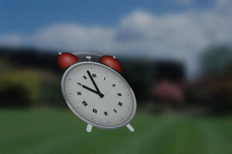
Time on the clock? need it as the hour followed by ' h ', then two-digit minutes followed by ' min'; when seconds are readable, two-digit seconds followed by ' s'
9 h 58 min
